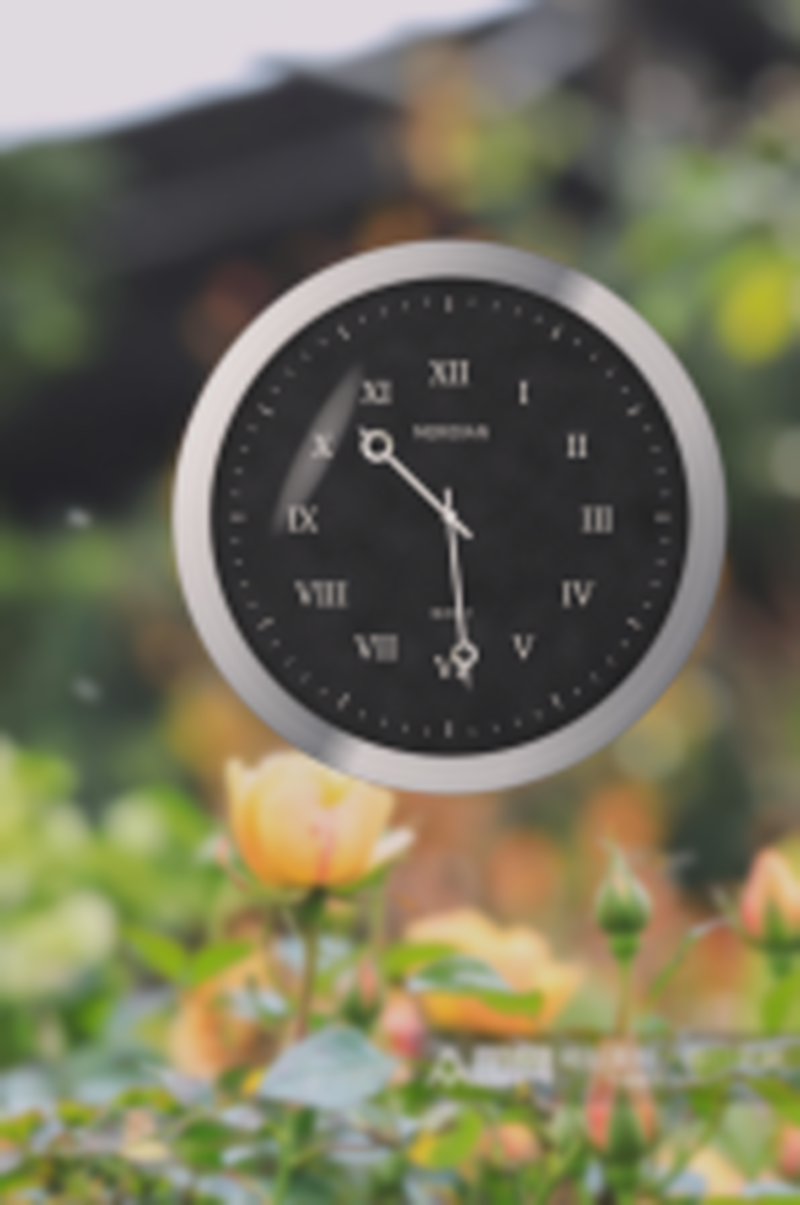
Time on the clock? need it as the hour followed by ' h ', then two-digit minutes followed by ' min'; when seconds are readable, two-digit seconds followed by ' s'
10 h 29 min
